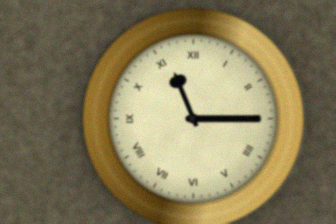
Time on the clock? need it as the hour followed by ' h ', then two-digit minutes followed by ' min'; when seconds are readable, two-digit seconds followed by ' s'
11 h 15 min
